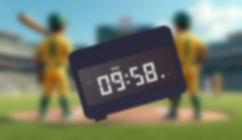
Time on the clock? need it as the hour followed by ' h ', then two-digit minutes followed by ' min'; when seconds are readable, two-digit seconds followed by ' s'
9 h 58 min
